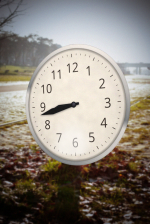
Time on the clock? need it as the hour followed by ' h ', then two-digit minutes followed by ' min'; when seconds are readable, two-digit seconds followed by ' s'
8 h 43 min
